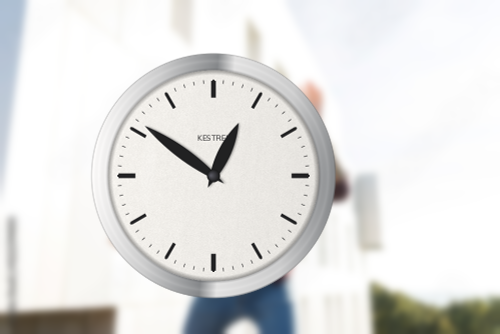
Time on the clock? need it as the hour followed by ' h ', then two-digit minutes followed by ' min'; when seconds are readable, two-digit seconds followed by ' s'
12 h 51 min
